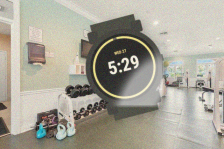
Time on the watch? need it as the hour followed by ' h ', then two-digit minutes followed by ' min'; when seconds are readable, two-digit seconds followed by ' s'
5 h 29 min
